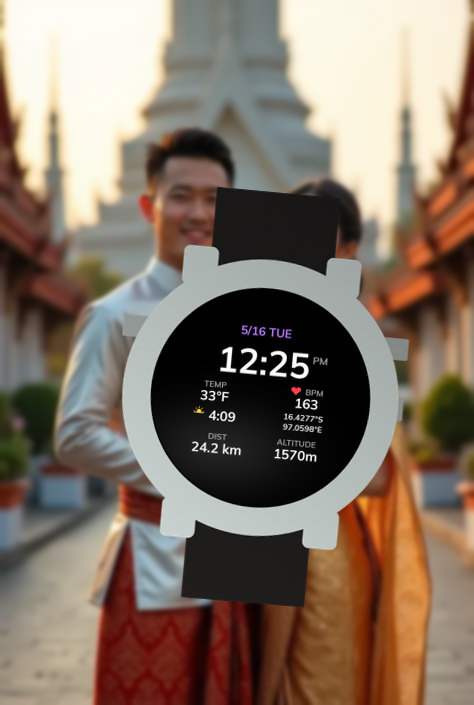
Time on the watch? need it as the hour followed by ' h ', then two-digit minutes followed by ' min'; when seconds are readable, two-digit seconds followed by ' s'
12 h 25 min
